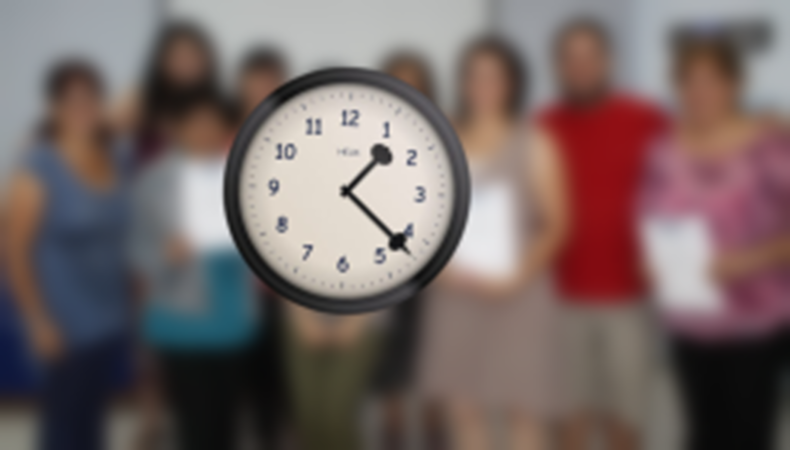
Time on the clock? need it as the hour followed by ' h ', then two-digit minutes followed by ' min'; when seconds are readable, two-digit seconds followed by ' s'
1 h 22 min
